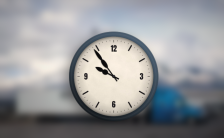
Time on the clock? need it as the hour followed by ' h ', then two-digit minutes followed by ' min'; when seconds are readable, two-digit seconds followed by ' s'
9 h 54 min
